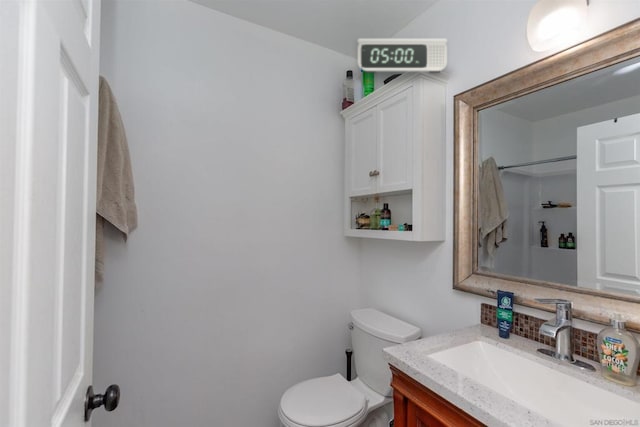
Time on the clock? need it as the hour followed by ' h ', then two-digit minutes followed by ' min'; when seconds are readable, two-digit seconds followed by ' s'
5 h 00 min
